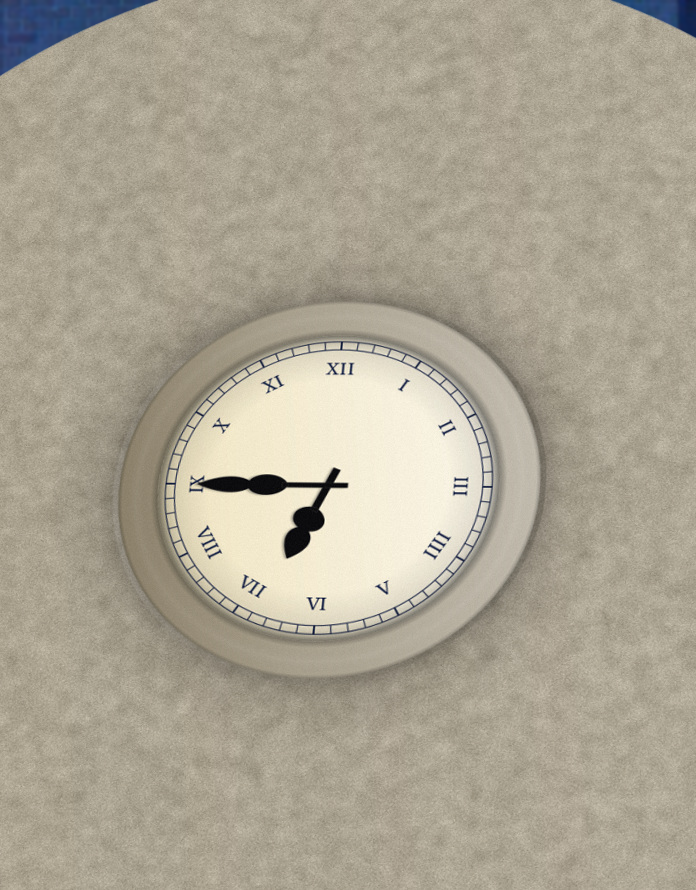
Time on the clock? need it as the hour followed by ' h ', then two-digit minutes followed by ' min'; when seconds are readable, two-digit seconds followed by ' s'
6 h 45 min
